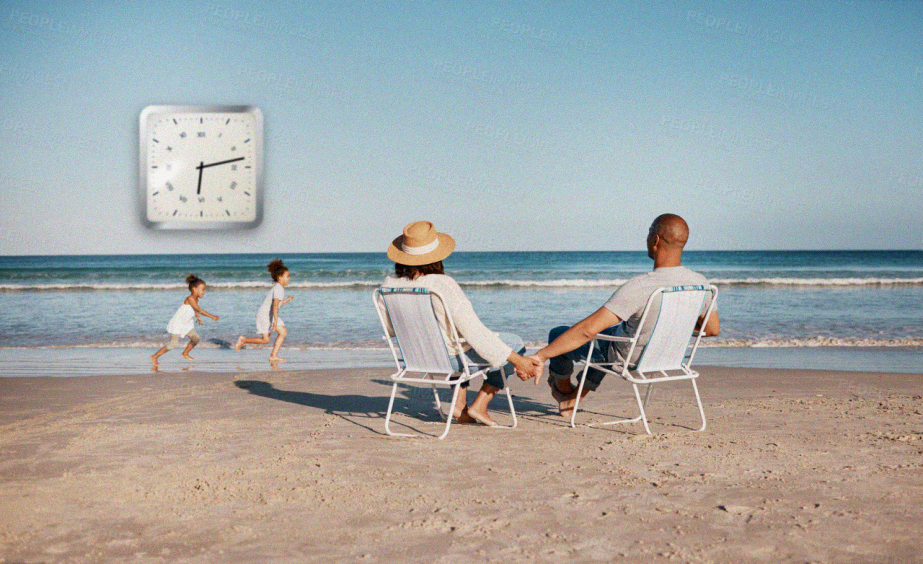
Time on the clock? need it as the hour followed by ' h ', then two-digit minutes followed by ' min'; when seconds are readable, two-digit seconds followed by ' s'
6 h 13 min
